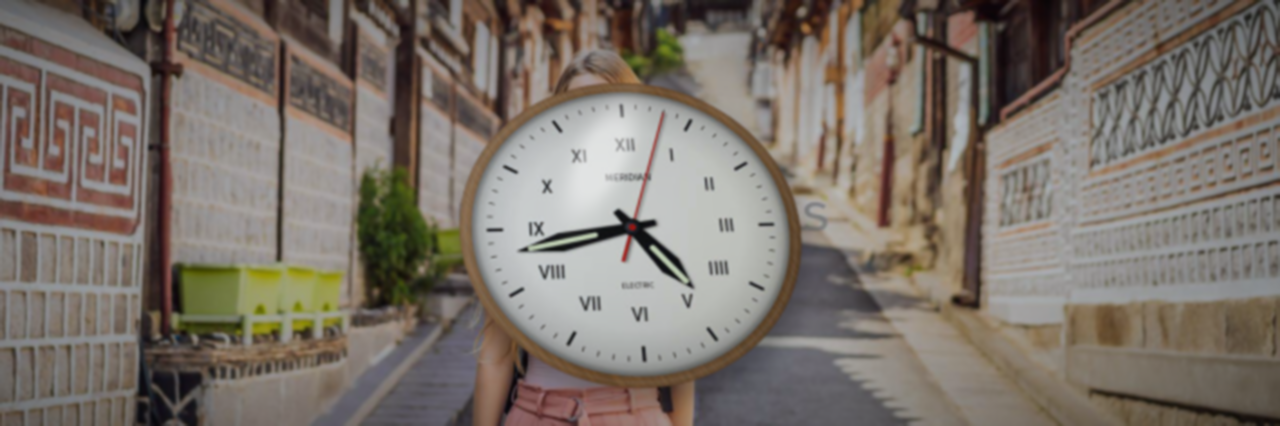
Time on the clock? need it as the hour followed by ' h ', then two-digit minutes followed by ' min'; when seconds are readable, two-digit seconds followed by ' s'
4 h 43 min 03 s
